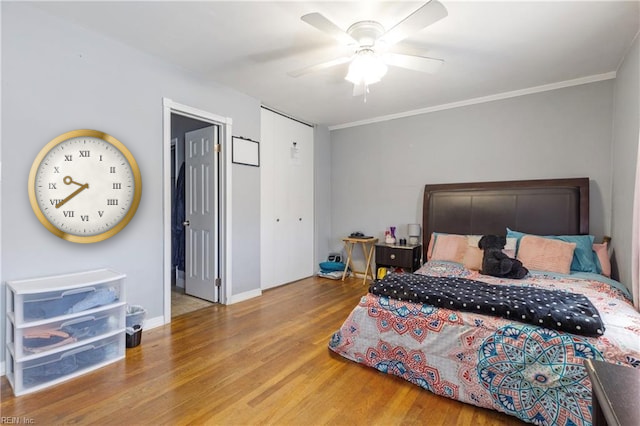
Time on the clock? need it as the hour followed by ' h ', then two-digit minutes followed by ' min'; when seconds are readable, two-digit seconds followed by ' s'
9 h 39 min
